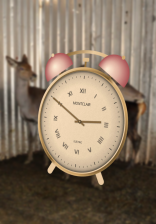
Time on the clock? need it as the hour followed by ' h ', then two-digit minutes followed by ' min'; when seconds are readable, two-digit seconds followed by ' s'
2 h 50 min
